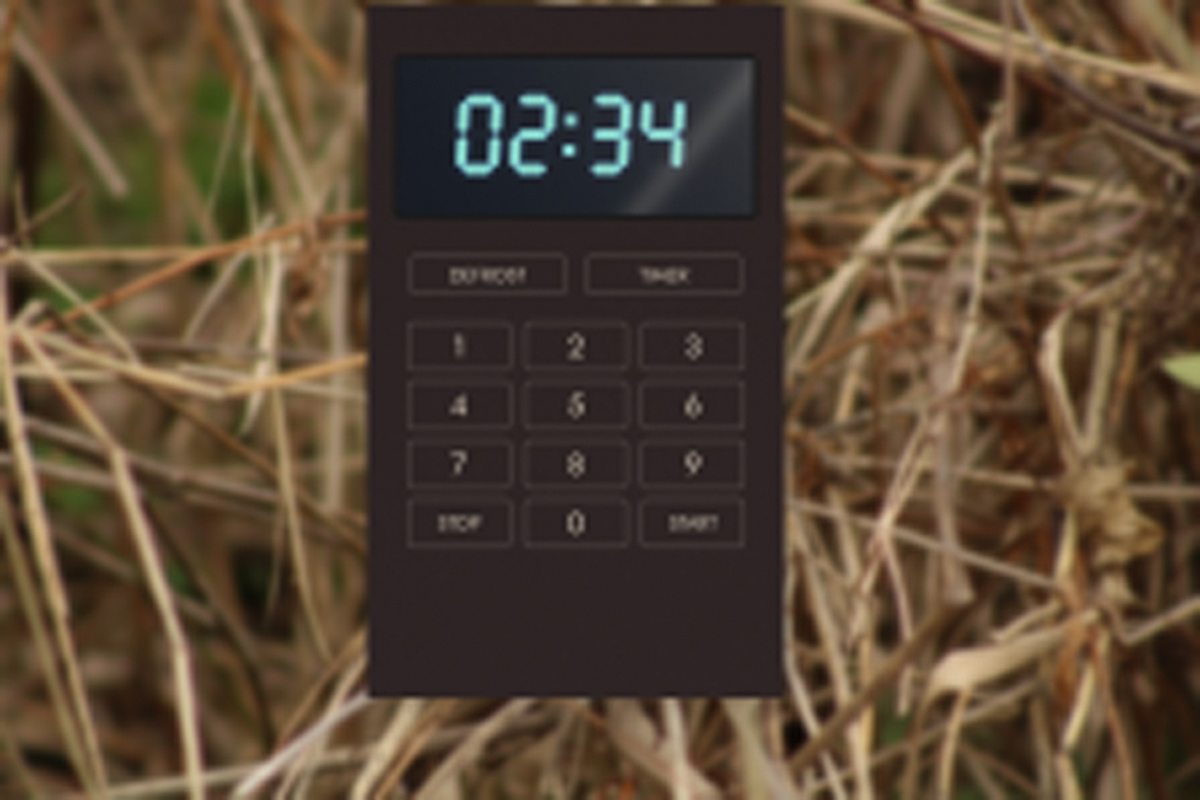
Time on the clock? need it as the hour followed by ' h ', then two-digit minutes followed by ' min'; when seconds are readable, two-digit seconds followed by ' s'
2 h 34 min
